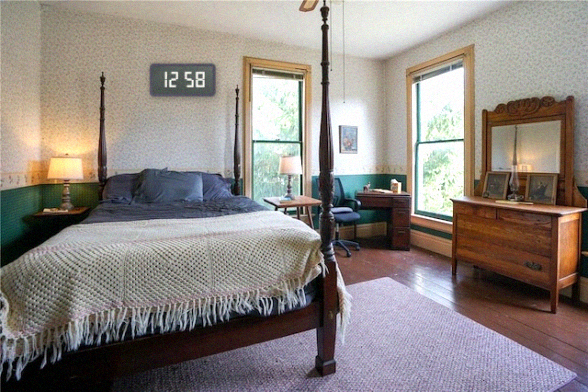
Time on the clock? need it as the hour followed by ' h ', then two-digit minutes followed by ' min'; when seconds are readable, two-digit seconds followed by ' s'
12 h 58 min
